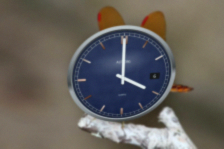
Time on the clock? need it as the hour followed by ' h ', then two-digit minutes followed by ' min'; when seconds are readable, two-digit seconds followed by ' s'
4 h 00 min
